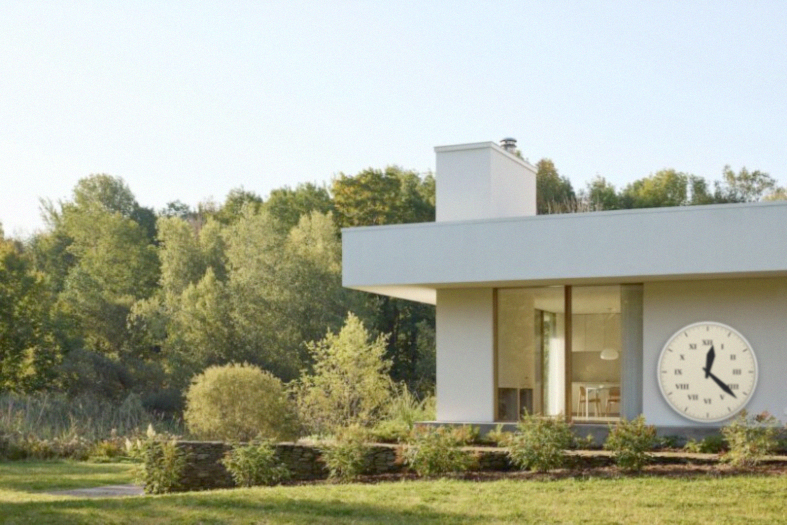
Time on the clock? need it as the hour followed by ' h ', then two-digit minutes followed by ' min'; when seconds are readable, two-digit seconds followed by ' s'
12 h 22 min
